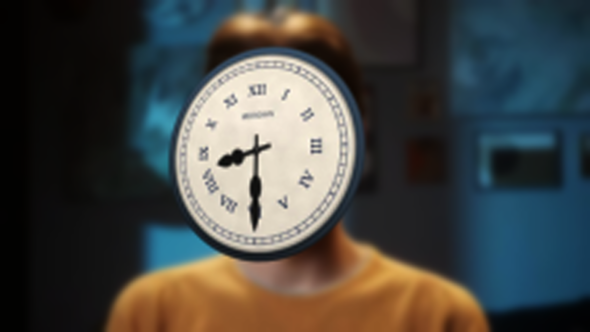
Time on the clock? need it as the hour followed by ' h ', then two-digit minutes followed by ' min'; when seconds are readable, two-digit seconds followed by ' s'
8 h 30 min
